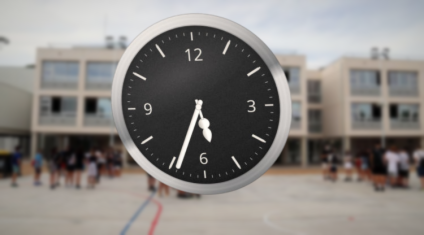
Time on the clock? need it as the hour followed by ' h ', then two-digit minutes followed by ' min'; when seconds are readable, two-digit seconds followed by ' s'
5 h 34 min
